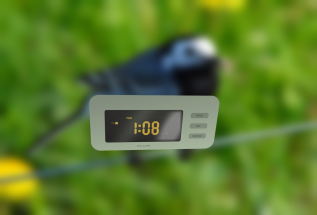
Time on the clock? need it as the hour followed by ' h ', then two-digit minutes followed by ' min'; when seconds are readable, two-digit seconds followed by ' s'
1 h 08 min
